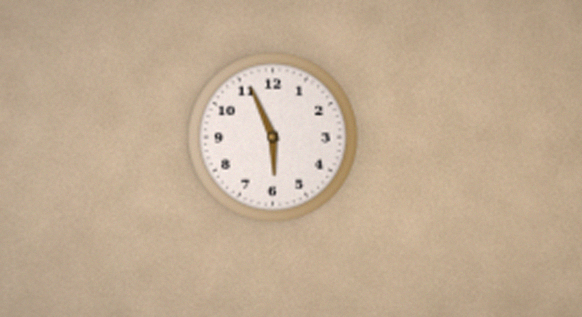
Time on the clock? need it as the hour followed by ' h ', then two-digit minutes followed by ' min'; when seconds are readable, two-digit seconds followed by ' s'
5 h 56 min
